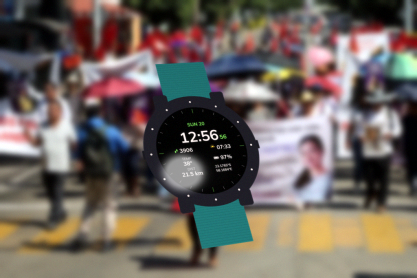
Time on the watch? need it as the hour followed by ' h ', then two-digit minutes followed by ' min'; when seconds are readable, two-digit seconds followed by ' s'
12 h 56 min
